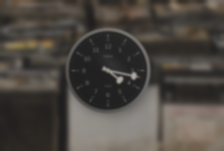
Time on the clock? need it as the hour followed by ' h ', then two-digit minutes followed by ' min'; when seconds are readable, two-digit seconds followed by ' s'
4 h 17 min
